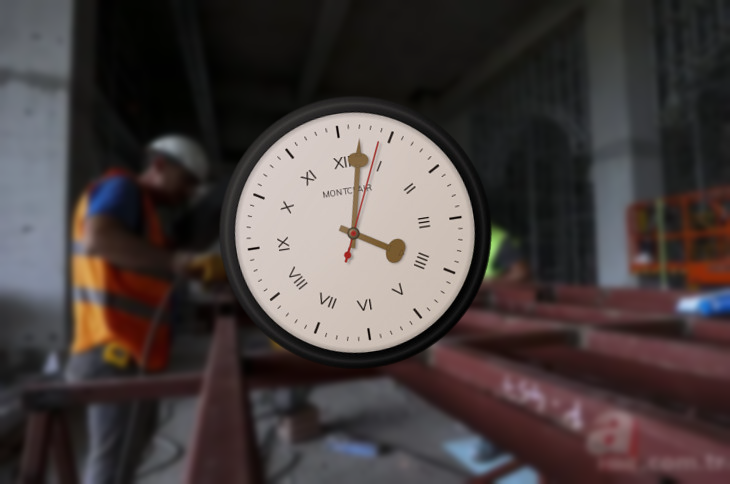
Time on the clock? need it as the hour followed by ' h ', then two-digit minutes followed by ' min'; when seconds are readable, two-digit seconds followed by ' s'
4 h 02 min 04 s
